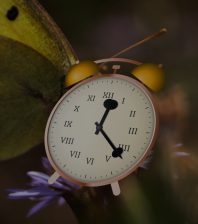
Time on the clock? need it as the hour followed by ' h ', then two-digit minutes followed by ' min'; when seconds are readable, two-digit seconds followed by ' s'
12 h 22 min
